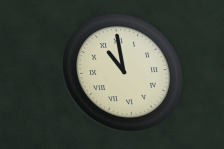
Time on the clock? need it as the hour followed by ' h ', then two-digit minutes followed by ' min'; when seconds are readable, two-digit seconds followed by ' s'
11 h 00 min
